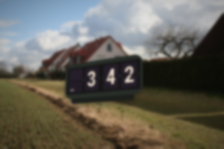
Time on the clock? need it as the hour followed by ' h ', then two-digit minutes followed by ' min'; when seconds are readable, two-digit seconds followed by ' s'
3 h 42 min
